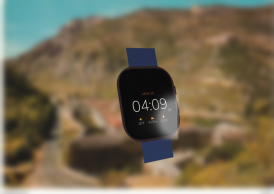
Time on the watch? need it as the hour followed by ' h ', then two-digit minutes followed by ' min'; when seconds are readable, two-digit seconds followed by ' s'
4 h 09 min
